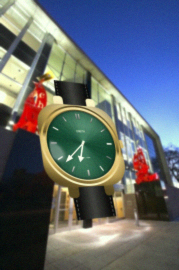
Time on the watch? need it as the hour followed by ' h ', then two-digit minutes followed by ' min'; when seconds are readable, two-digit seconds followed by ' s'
6 h 38 min
